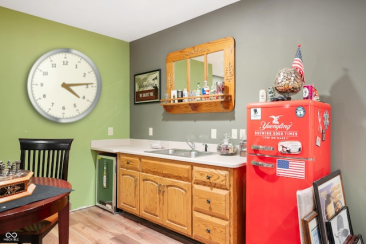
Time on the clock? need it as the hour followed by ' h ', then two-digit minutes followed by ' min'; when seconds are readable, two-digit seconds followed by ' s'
4 h 14 min
